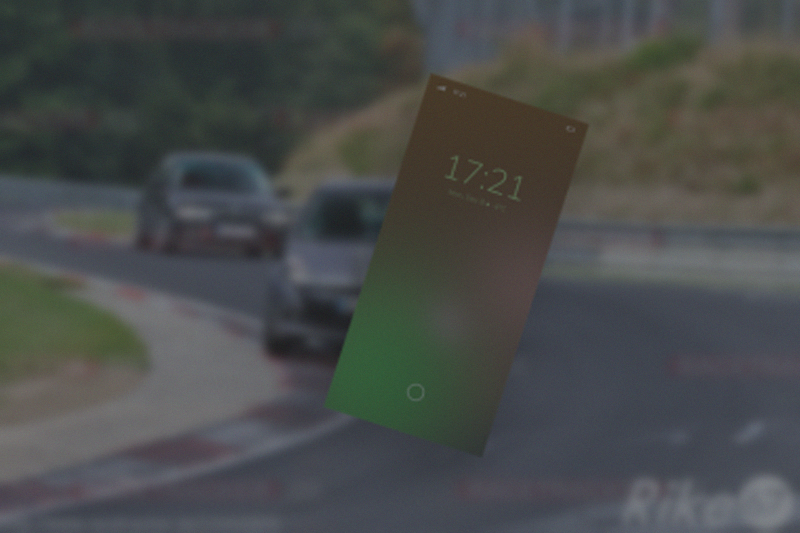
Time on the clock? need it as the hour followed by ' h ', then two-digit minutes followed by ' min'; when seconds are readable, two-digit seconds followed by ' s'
17 h 21 min
